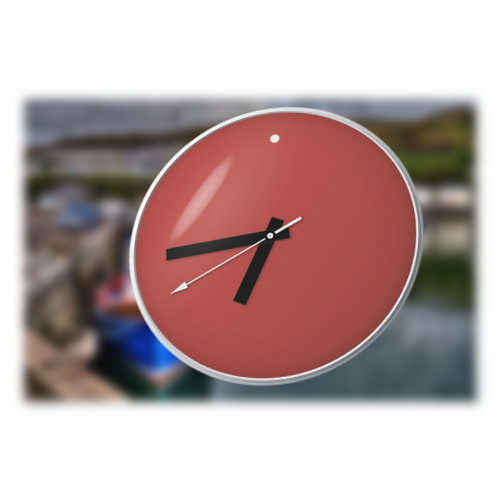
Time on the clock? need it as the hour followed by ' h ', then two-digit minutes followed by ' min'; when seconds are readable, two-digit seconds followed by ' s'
6 h 43 min 40 s
